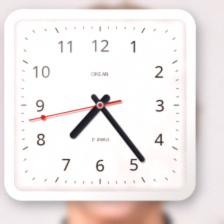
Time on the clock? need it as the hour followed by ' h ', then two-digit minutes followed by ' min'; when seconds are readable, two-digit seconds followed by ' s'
7 h 23 min 43 s
